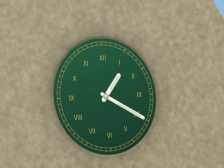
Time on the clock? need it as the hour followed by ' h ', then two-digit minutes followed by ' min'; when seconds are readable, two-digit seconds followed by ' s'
1 h 20 min
